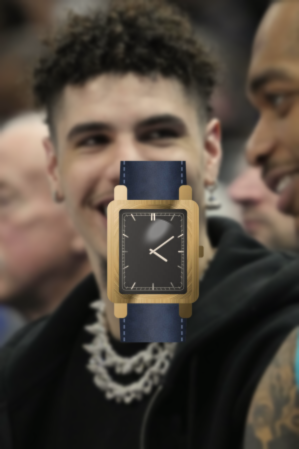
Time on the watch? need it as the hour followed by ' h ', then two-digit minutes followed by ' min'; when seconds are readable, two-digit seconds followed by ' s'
4 h 09 min
